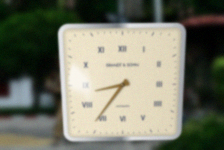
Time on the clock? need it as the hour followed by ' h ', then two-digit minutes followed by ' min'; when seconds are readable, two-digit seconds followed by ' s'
8 h 36 min
